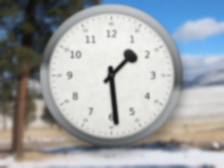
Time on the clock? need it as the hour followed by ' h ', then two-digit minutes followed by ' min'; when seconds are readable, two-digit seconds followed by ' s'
1 h 29 min
